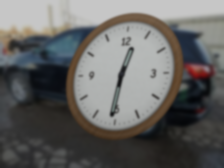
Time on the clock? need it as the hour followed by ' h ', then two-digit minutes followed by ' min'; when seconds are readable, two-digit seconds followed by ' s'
12 h 31 min
